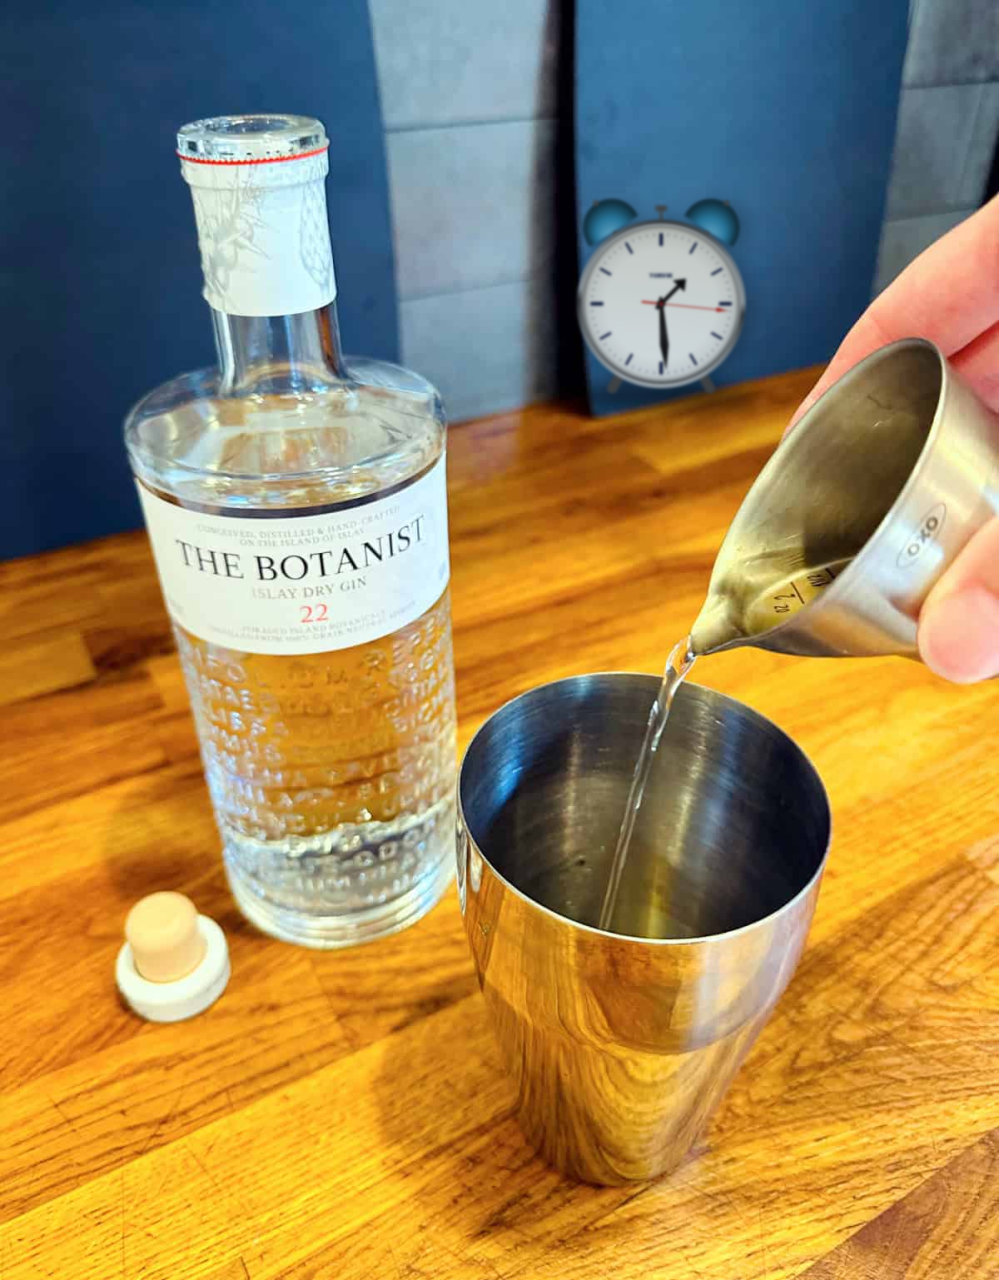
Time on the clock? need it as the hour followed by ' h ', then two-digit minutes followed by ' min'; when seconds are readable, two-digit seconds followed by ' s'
1 h 29 min 16 s
